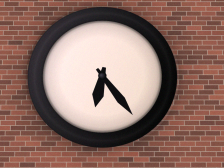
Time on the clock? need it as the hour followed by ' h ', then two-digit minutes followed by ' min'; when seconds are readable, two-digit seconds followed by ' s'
6 h 24 min
